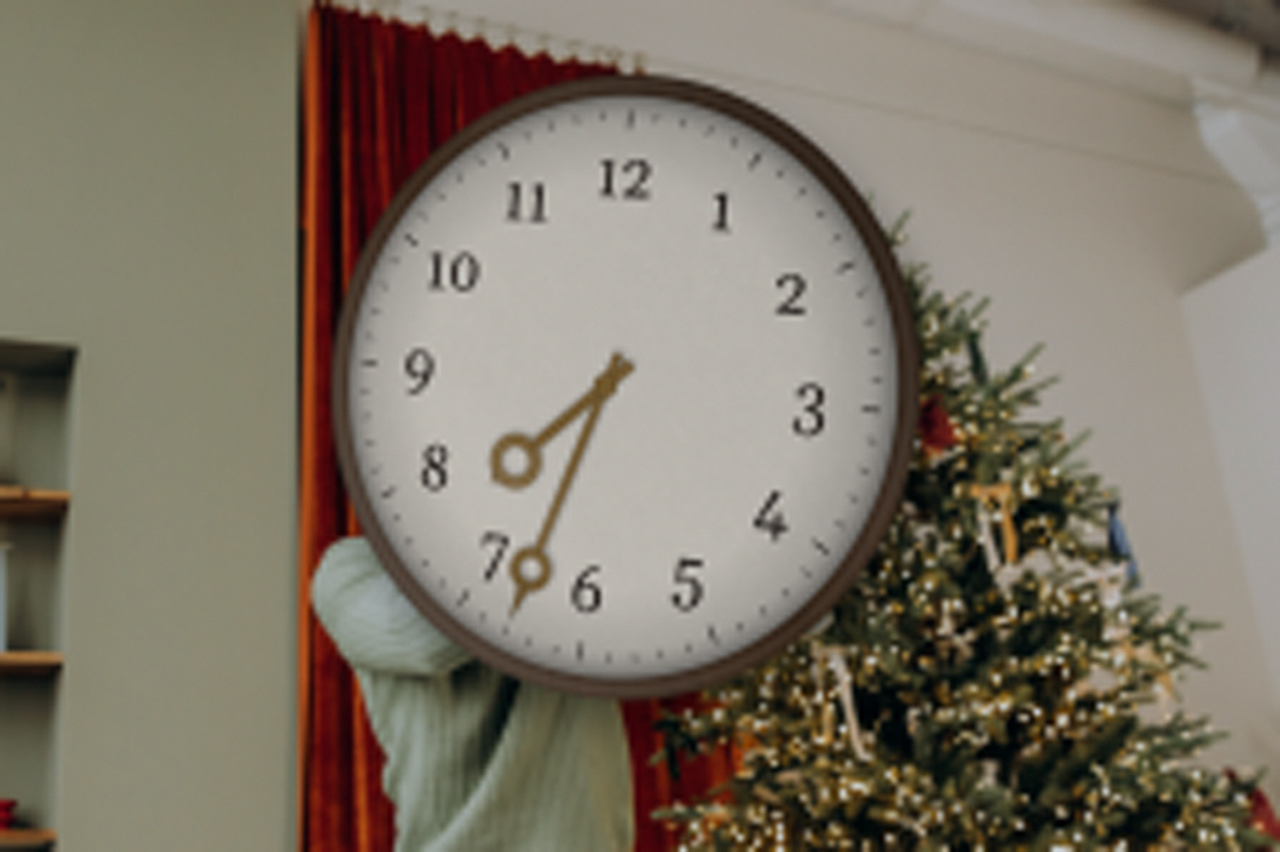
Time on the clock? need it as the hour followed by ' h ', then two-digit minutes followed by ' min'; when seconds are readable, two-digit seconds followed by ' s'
7 h 33 min
